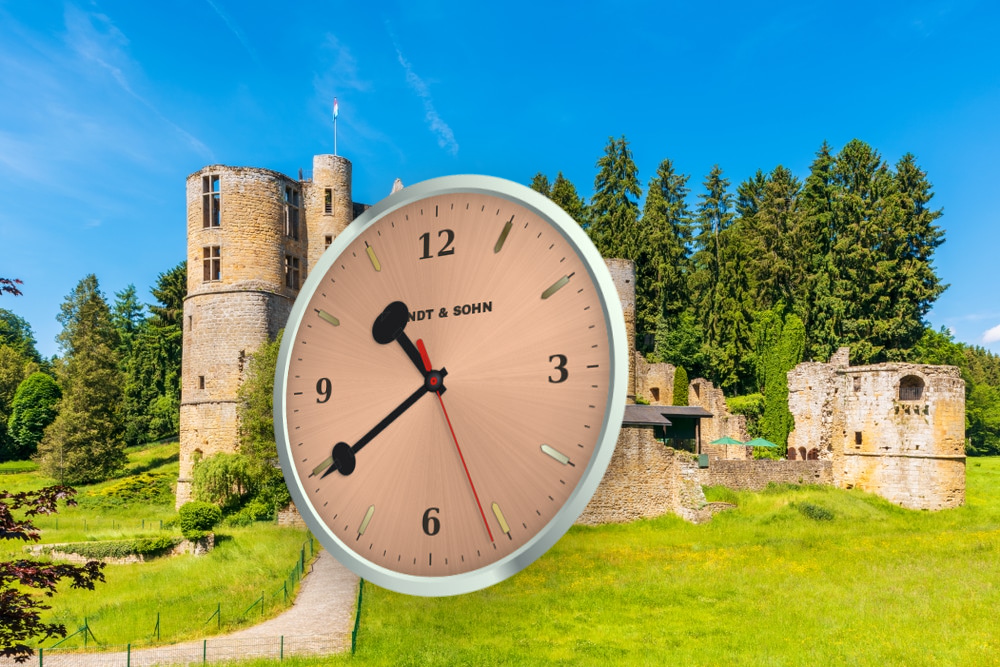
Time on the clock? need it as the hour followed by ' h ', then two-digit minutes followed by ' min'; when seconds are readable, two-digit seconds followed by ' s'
10 h 39 min 26 s
